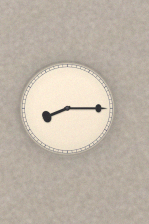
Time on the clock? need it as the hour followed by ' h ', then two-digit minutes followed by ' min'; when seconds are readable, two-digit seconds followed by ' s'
8 h 15 min
